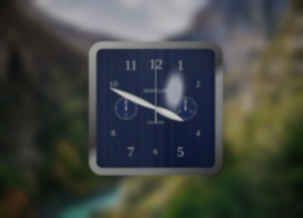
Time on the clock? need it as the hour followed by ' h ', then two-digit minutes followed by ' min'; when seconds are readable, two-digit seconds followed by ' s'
3 h 49 min
